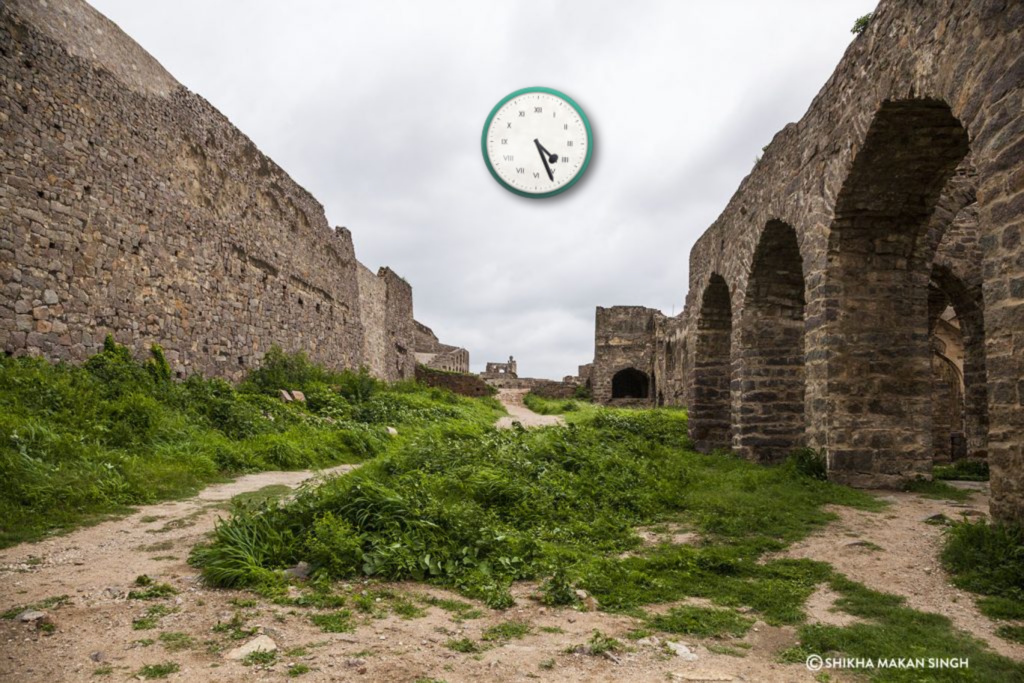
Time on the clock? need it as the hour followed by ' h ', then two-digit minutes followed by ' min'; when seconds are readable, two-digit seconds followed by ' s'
4 h 26 min
